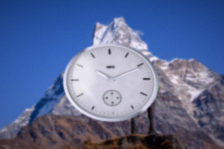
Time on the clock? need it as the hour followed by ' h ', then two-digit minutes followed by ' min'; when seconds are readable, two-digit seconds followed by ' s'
10 h 11 min
